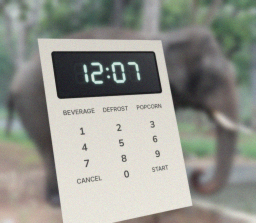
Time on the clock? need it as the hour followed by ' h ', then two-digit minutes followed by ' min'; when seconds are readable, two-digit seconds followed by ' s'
12 h 07 min
